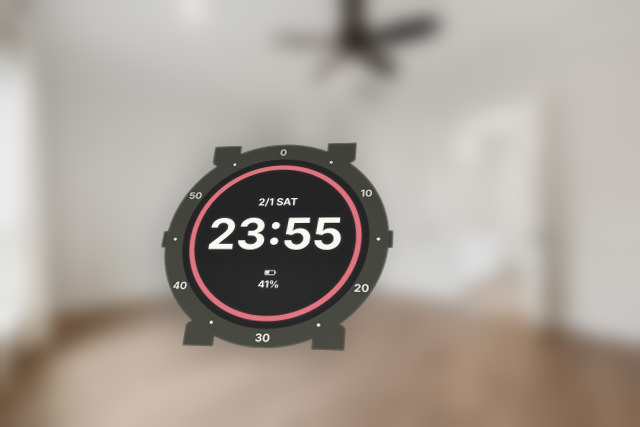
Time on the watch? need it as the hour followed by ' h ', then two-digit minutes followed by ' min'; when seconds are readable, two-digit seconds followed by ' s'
23 h 55 min
